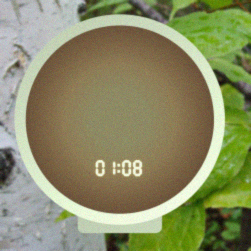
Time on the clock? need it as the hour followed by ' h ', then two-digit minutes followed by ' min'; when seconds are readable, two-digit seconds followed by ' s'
1 h 08 min
